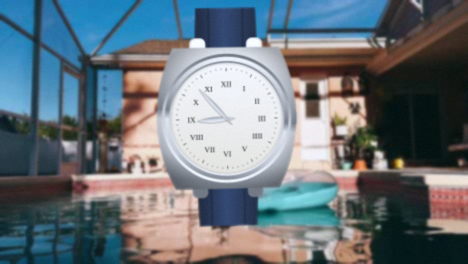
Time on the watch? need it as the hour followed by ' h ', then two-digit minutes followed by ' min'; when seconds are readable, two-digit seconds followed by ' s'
8 h 53 min
